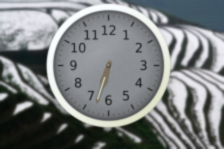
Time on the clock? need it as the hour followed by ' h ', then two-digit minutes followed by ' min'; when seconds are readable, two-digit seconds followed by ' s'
6 h 33 min
